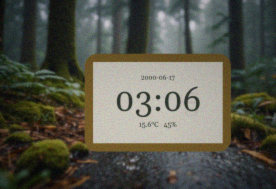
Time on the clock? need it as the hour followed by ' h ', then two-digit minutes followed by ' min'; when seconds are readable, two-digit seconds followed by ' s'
3 h 06 min
